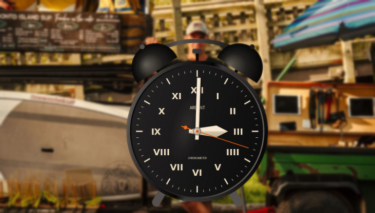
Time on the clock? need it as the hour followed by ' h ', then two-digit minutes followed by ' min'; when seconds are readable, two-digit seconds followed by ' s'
3 h 00 min 18 s
